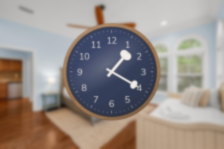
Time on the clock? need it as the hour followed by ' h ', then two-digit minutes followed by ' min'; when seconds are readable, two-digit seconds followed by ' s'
1 h 20 min
